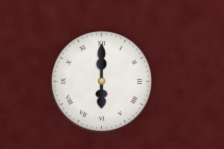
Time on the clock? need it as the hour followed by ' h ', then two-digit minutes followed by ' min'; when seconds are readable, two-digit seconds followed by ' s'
6 h 00 min
